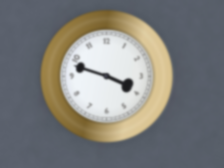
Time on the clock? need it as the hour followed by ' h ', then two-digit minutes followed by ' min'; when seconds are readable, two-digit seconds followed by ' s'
3 h 48 min
